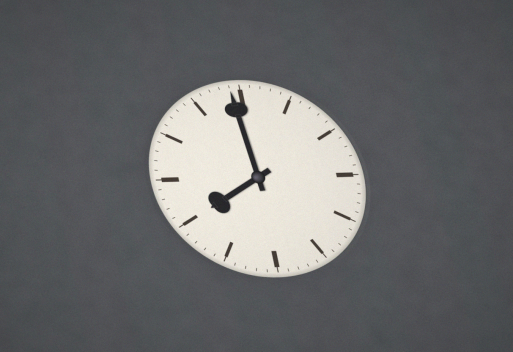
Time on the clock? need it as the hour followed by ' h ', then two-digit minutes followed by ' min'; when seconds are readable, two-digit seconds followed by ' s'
7 h 59 min
